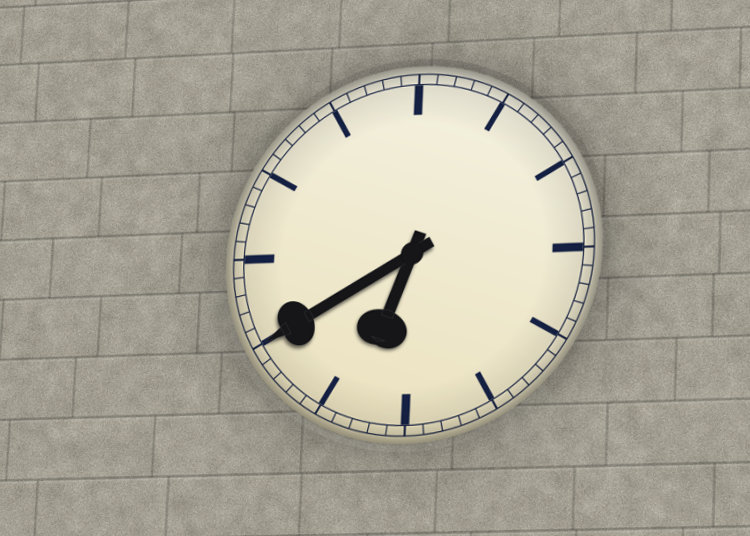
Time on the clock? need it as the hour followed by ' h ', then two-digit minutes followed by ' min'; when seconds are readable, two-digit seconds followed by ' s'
6 h 40 min
